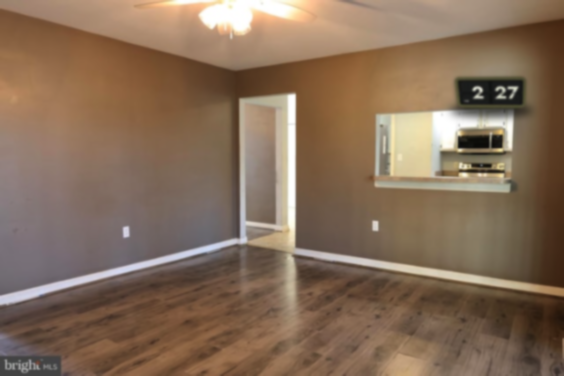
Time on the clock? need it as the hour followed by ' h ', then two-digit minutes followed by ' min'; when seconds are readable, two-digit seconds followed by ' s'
2 h 27 min
